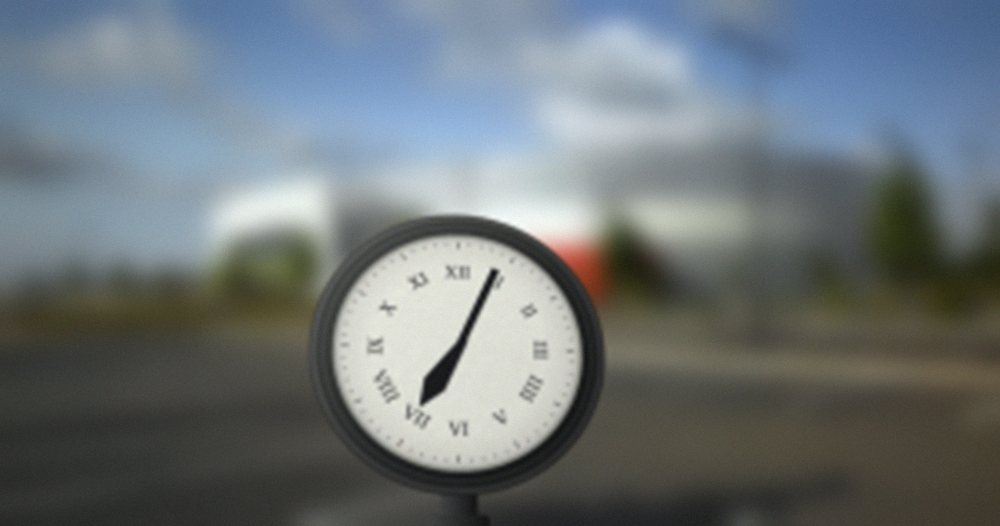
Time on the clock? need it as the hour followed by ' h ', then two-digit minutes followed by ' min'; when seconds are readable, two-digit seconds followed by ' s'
7 h 04 min
